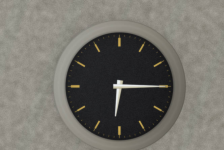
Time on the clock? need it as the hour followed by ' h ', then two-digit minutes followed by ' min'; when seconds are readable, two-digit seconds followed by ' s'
6 h 15 min
